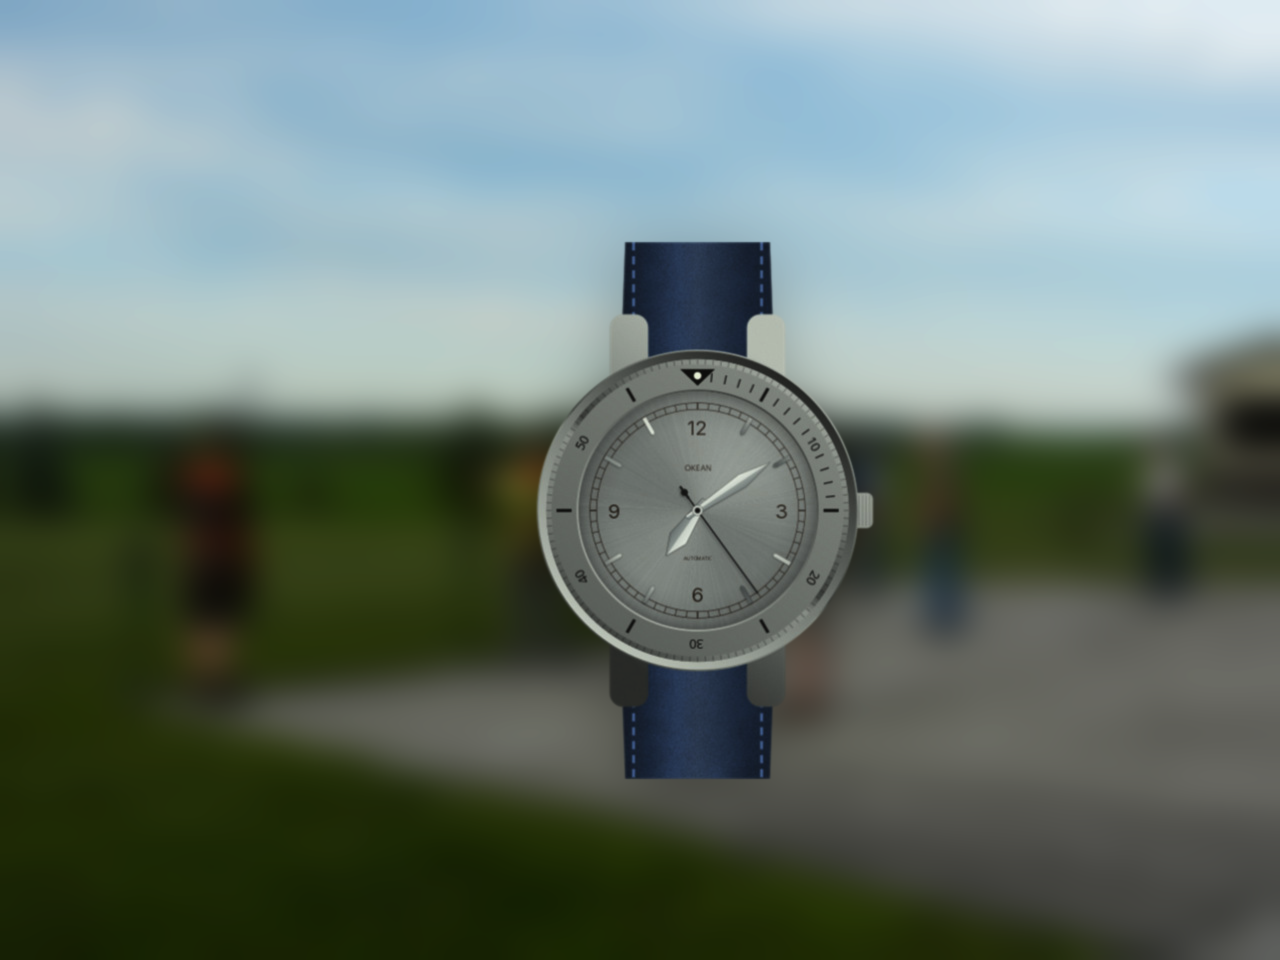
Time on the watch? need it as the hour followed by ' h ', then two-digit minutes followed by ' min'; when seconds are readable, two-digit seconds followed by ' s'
7 h 09 min 24 s
